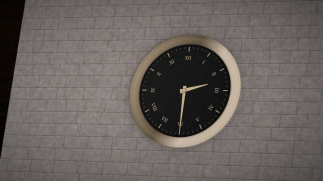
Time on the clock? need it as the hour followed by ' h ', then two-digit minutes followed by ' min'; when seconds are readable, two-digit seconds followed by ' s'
2 h 30 min
